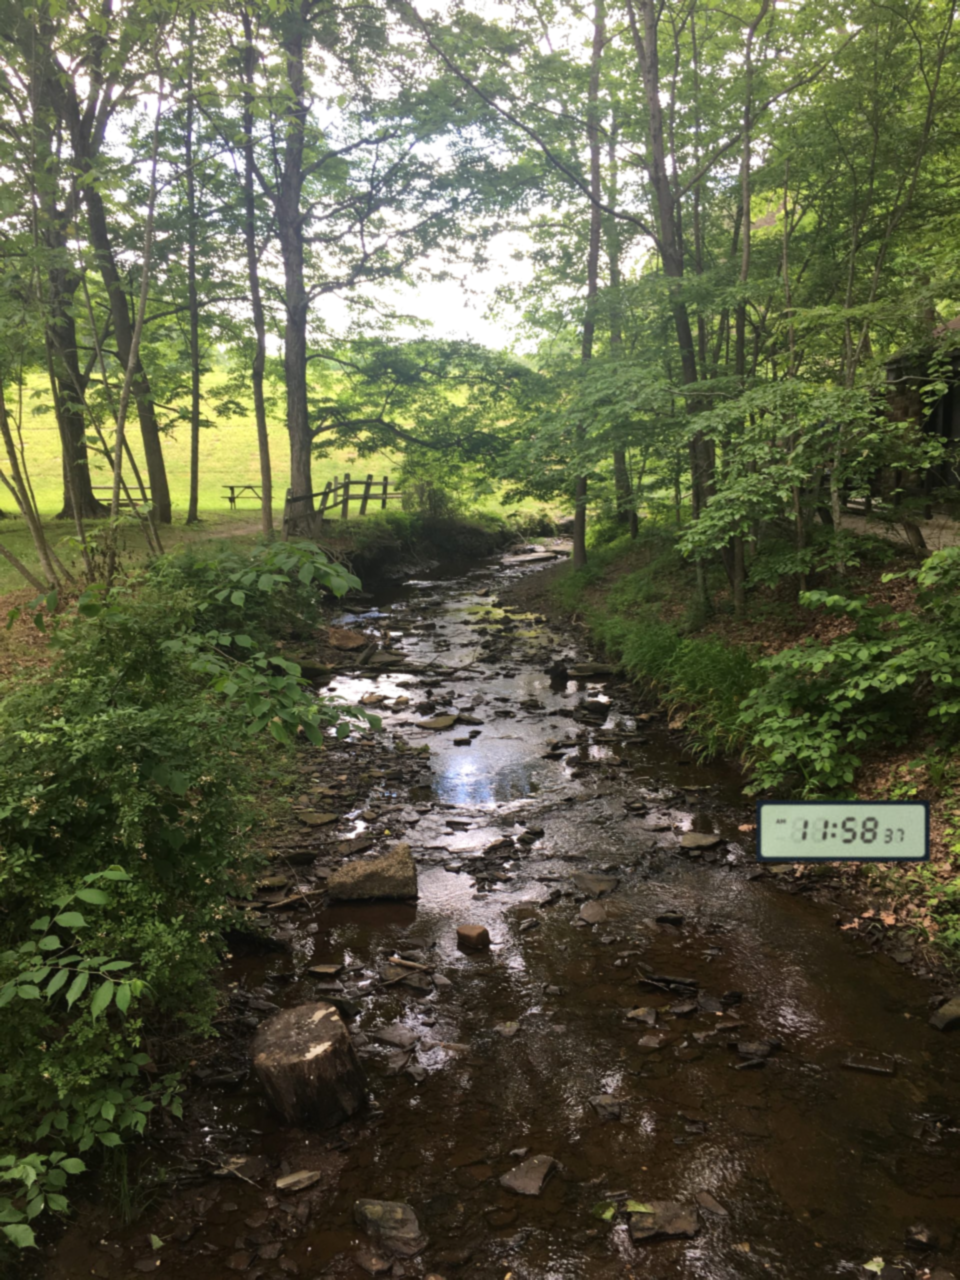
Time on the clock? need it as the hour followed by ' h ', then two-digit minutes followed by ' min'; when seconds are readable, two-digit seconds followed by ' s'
11 h 58 min 37 s
